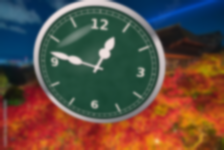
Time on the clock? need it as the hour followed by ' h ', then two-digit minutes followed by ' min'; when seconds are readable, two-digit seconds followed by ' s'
12 h 47 min
